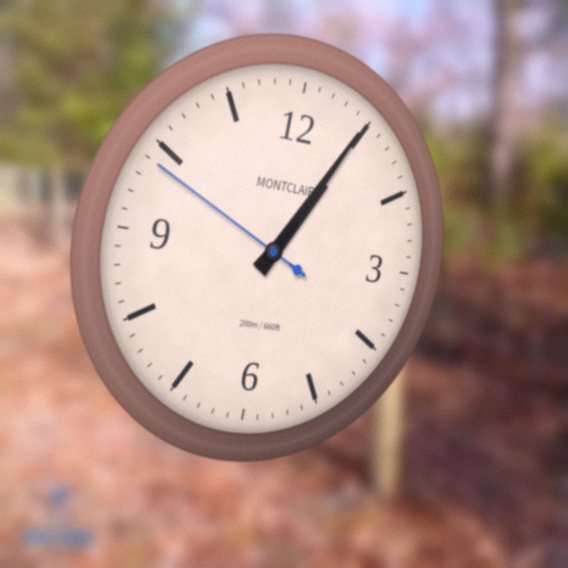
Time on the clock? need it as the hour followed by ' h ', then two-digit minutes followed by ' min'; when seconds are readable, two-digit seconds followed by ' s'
1 h 04 min 49 s
